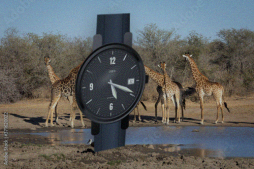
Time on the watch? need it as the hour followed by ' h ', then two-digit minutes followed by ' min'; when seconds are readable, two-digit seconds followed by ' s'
5 h 19 min
